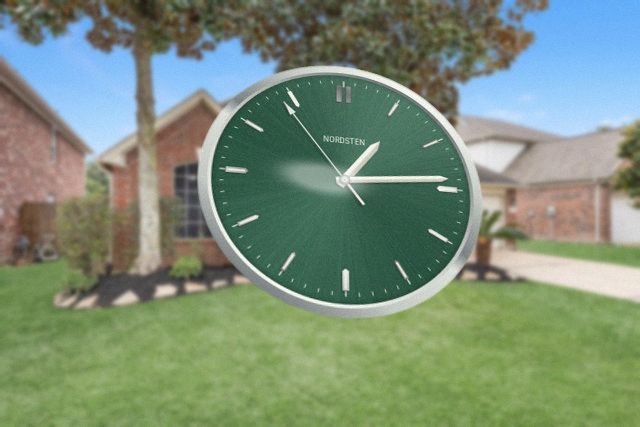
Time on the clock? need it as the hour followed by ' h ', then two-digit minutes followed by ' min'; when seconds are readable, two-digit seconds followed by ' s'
1 h 13 min 54 s
